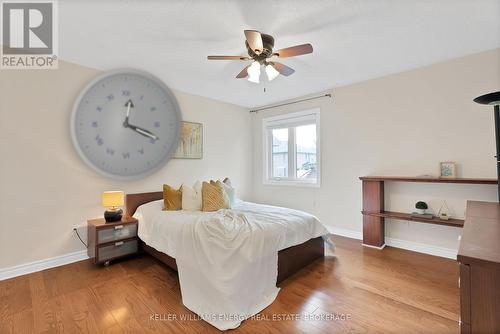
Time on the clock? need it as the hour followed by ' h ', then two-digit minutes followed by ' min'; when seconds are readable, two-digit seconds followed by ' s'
12 h 19 min
